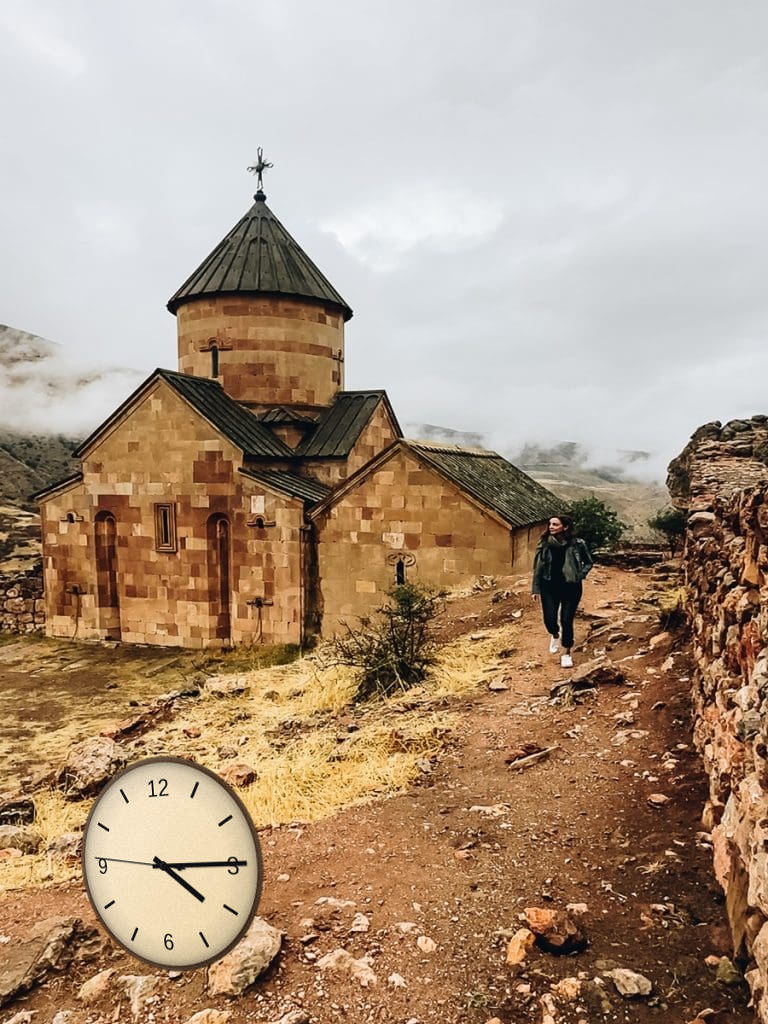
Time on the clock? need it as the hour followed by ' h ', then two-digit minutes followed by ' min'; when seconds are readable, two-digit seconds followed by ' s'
4 h 14 min 46 s
